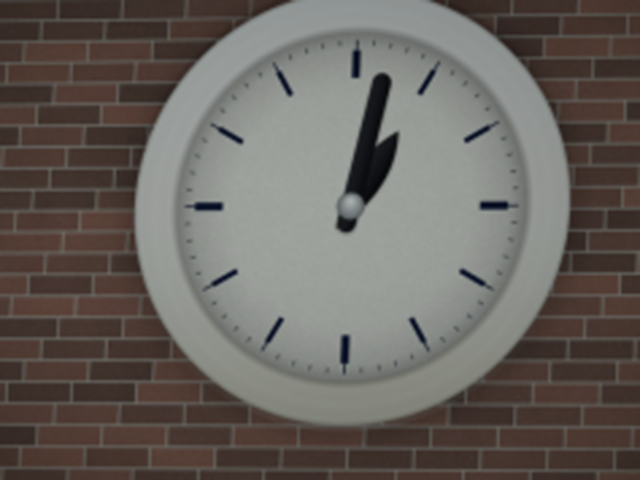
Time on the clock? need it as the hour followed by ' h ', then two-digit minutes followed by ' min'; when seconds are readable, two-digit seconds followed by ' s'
1 h 02 min
